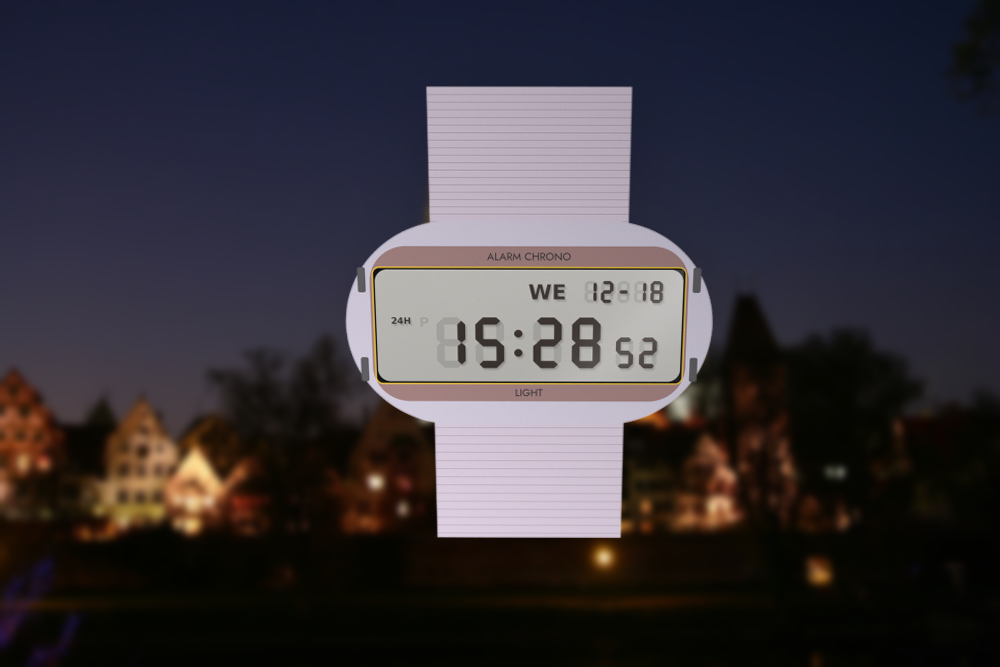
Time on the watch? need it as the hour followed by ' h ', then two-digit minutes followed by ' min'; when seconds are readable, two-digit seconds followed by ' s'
15 h 28 min 52 s
